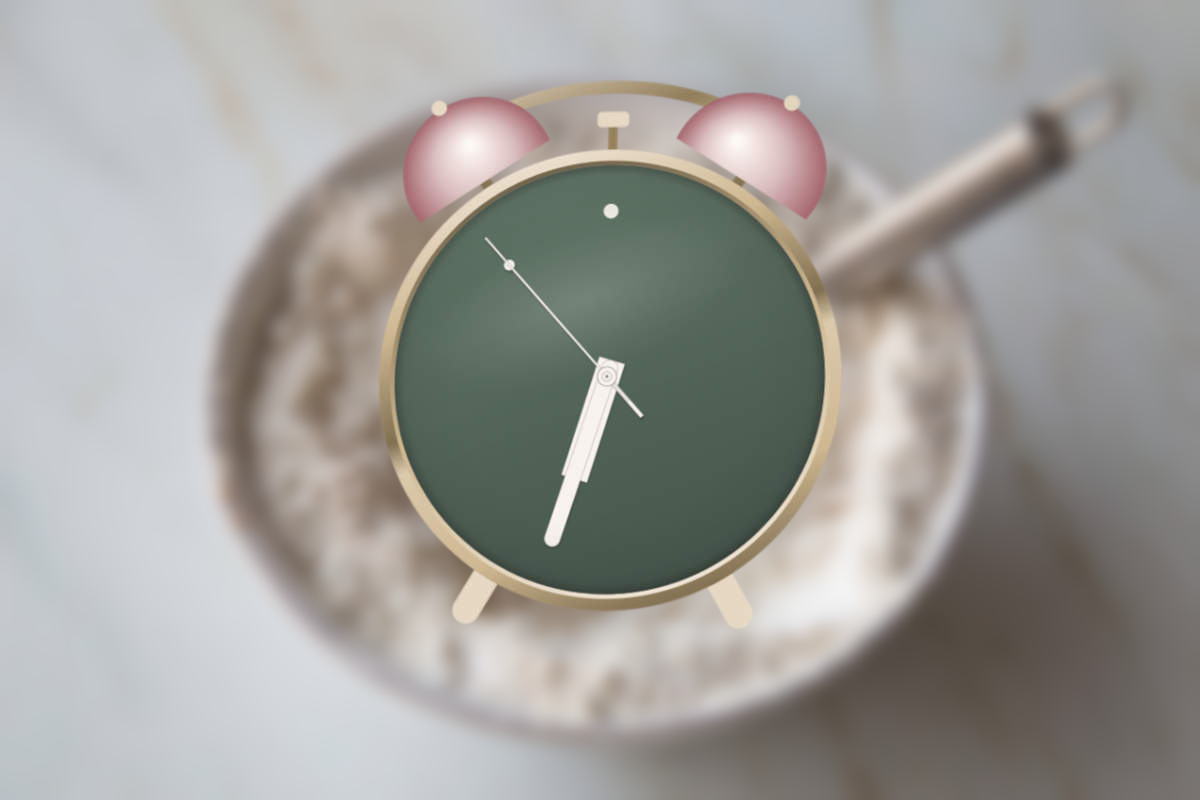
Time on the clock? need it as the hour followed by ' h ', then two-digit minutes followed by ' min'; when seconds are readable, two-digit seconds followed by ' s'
6 h 32 min 53 s
